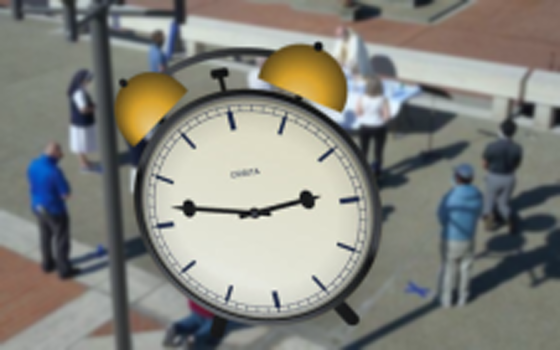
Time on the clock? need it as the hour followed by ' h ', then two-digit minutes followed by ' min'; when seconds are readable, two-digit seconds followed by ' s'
2 h 47 min
